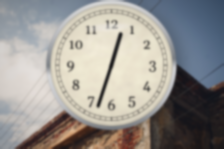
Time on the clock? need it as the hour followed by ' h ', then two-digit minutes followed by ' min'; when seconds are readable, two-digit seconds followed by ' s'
12 h 33 min
